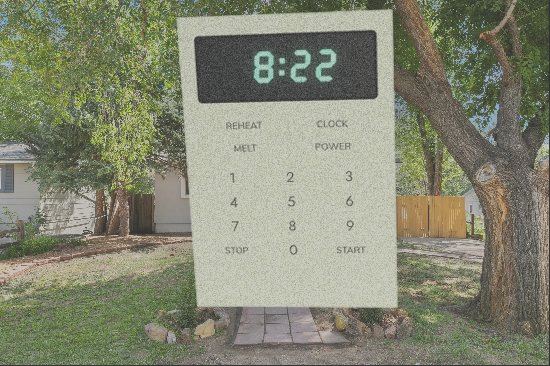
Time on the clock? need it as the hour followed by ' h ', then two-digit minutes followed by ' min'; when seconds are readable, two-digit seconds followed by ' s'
8 h 22 min
